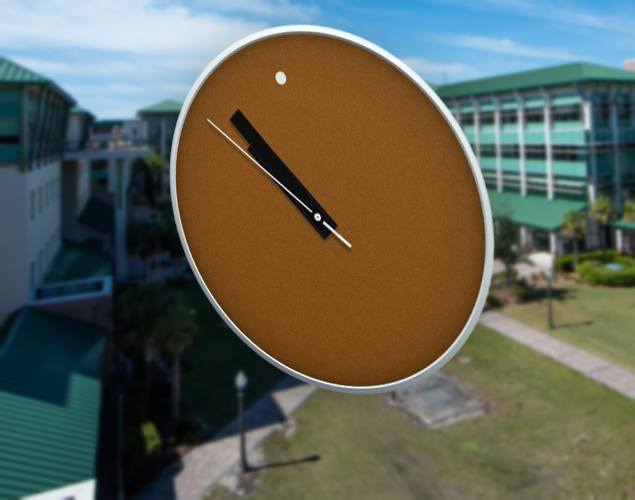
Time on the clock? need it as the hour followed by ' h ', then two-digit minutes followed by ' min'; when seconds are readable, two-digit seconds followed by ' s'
10 h 54 min 53 s
